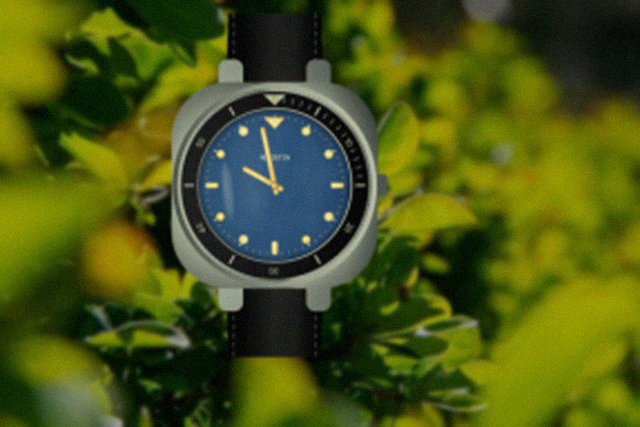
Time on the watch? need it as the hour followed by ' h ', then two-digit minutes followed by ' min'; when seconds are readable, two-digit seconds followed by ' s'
9 h 58 min
